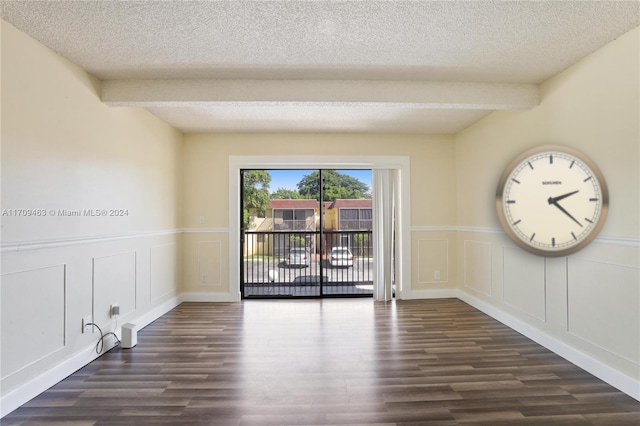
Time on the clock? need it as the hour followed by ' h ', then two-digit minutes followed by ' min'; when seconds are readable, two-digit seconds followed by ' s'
2 h 22 min
